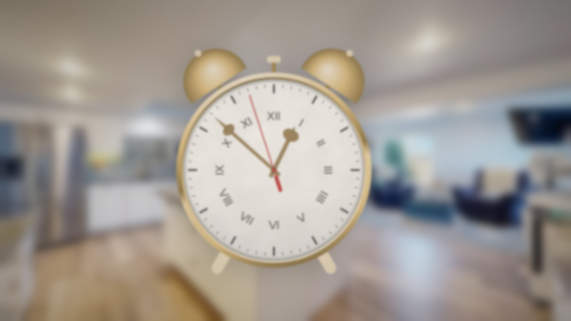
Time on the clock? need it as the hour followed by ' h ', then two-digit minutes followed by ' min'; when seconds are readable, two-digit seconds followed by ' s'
12 h 51 min 57 s
